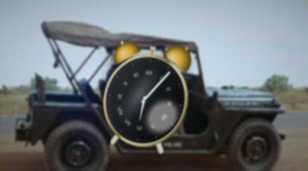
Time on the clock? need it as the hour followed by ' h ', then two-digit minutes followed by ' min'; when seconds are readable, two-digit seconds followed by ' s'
6 h 06 min
